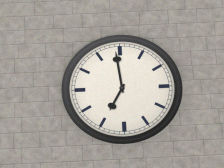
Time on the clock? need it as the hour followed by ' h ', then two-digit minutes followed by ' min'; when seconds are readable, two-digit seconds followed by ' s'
6 h 59 min
